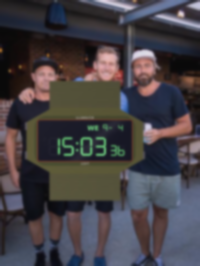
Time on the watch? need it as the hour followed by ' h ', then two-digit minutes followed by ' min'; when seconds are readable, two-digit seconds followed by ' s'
15 h 03 min
